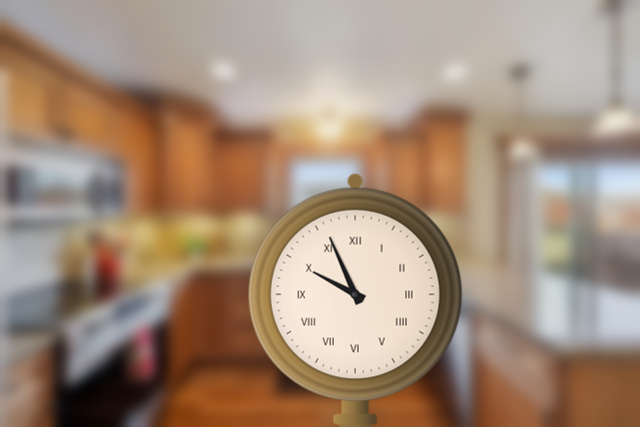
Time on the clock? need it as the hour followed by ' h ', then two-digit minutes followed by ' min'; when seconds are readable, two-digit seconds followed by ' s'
9 h 56 min
